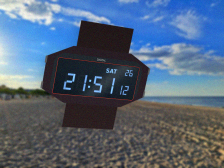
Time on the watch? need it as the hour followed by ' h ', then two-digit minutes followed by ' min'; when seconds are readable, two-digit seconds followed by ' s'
21 h 51 min 12 s
